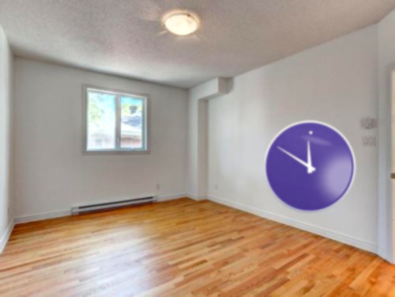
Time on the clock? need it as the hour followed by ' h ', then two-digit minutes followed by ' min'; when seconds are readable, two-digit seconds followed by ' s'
11 h 50 min
